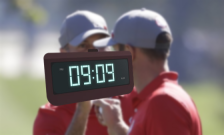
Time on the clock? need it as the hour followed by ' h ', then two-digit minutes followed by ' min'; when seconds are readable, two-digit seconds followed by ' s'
9 h 09 min
